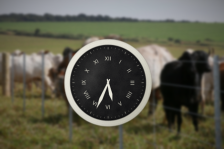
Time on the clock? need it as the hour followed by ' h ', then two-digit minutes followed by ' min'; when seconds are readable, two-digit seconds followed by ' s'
5 h 34 min
